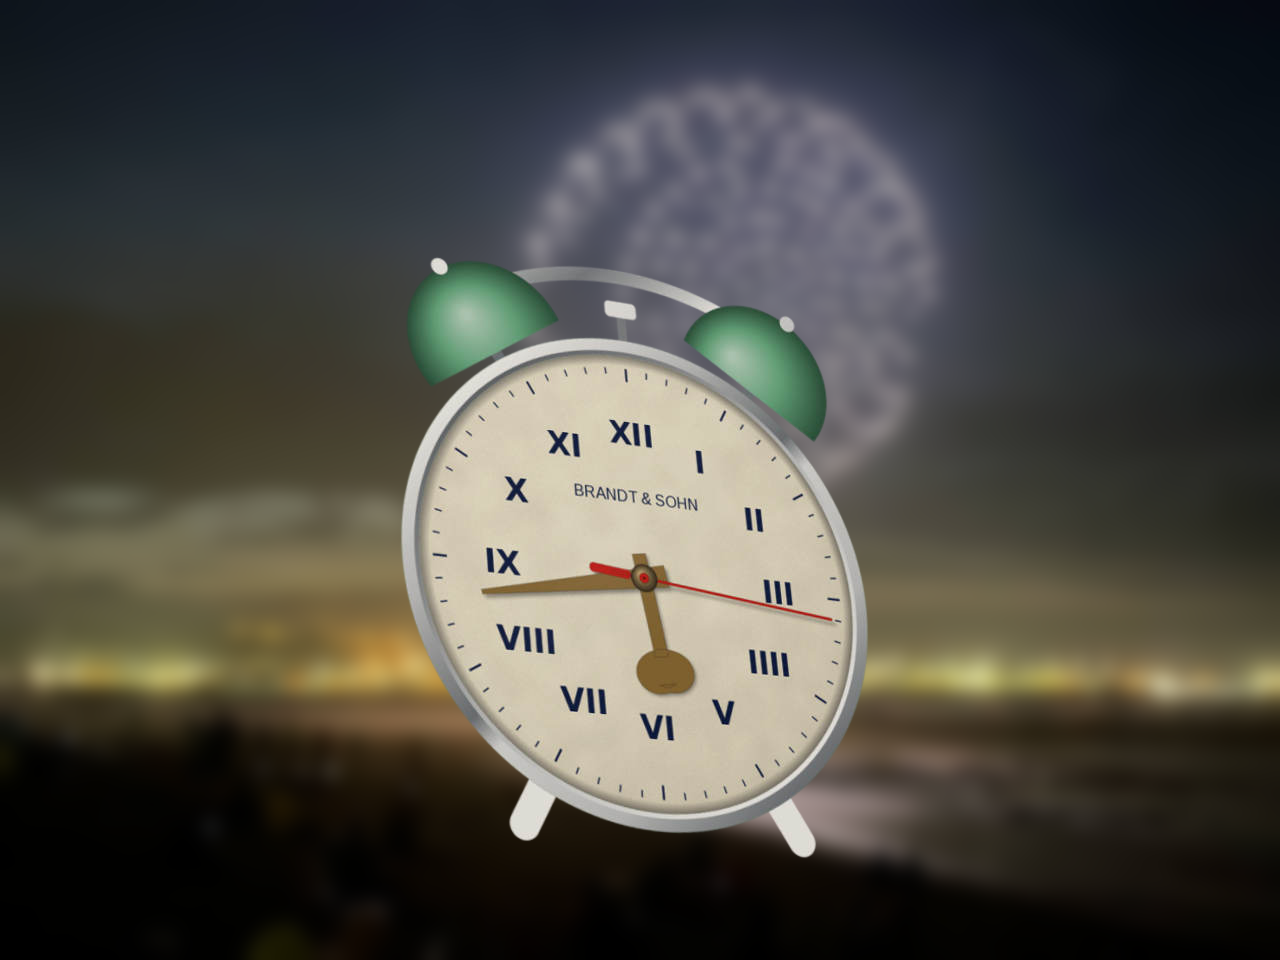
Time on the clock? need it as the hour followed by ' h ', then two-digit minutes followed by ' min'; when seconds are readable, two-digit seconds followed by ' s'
5 h 43 min 16 s
